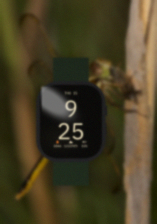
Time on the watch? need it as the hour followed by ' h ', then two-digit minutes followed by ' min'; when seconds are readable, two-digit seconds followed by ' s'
9 h 25 min
